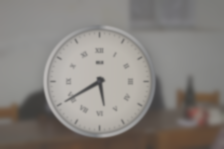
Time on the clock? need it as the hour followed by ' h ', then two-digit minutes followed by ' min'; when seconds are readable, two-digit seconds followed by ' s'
5 h 40 min
